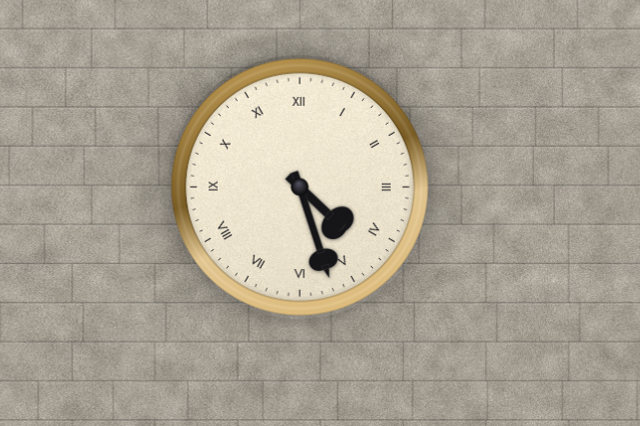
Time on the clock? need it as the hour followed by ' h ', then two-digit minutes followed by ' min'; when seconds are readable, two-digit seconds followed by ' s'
4 h 27 min
